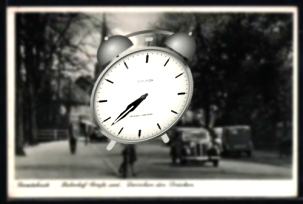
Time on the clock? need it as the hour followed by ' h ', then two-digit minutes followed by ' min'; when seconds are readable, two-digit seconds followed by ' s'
7 h 38 min
